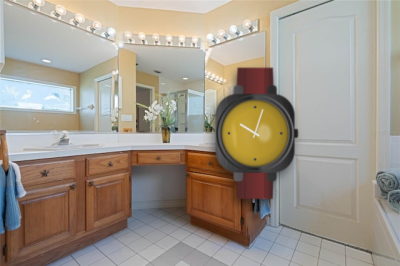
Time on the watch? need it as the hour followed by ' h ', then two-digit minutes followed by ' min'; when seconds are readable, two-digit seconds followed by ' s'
10 h 03 min
